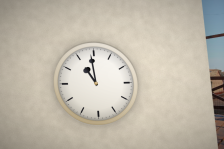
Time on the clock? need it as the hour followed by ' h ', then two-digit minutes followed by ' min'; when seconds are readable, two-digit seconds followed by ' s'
10 h 59 min
